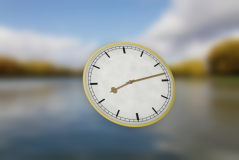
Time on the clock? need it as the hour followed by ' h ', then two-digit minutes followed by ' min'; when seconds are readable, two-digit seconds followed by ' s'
8 h 13 min
